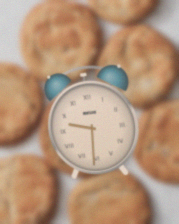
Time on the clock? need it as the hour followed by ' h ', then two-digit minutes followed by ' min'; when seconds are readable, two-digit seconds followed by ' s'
9 h 31 min
